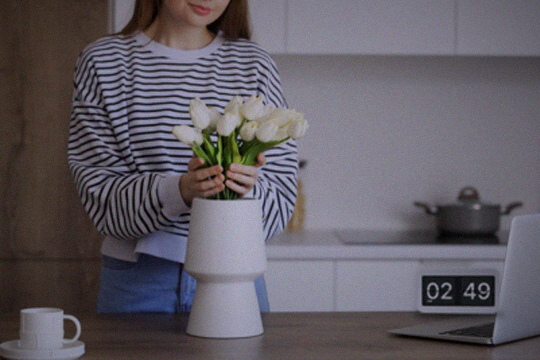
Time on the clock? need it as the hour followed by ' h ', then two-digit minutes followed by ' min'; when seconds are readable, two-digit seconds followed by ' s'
2 h 49 min
